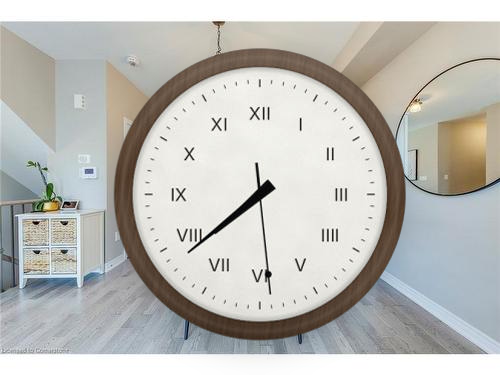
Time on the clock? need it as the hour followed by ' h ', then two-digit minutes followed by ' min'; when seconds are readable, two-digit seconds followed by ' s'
7 h 38 min 29 s
